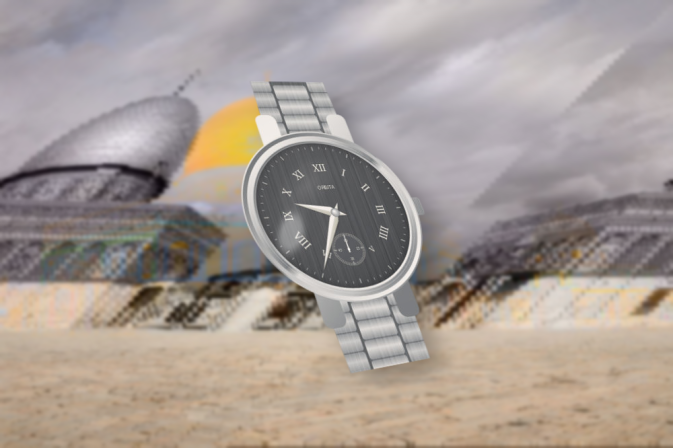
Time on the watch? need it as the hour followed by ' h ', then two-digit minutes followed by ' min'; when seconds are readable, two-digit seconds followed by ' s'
9 h 35 min
